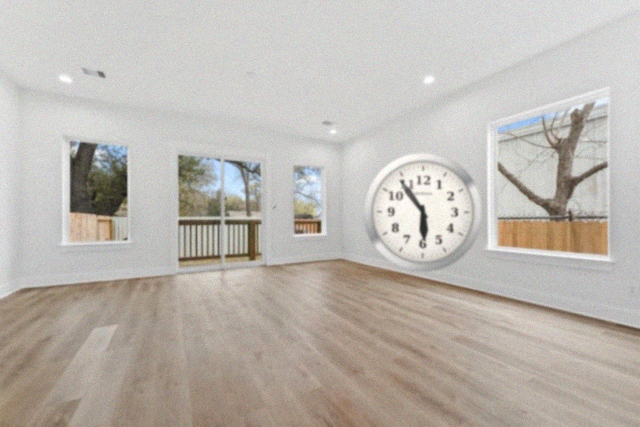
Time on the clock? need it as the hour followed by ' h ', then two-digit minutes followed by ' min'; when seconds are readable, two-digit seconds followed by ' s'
5 h 54 min
